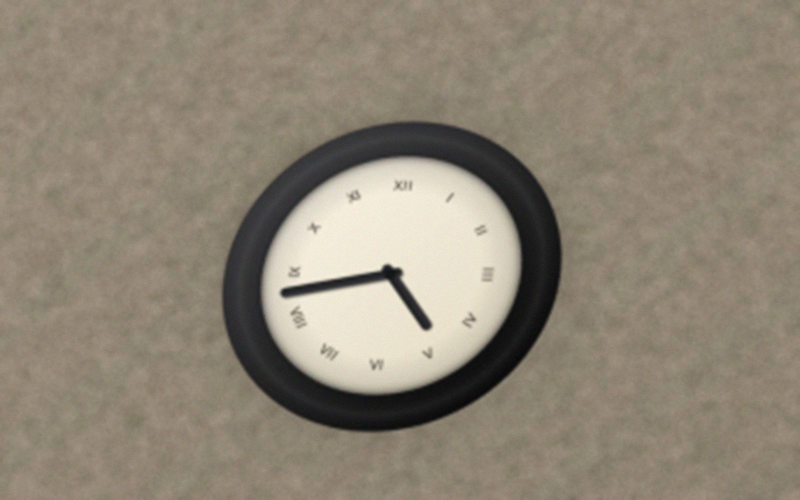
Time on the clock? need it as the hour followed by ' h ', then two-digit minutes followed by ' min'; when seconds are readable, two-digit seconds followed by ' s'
4 h 43 min
